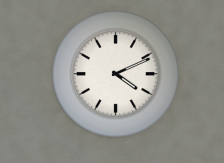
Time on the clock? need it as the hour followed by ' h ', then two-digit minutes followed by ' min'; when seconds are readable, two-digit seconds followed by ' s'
4 h 11 min
